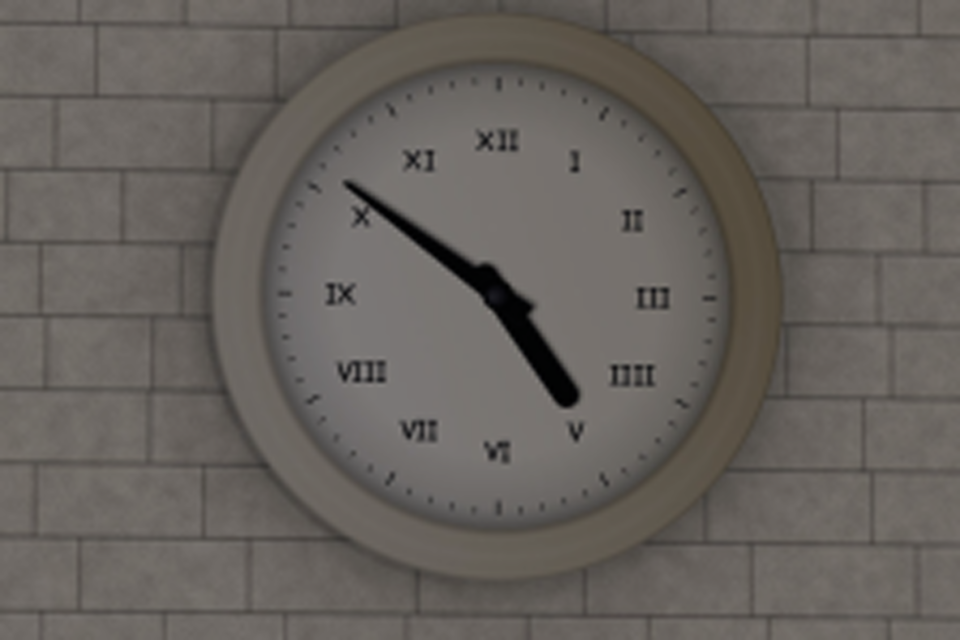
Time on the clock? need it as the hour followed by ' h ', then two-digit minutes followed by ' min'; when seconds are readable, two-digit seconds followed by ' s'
4 h 51 min
